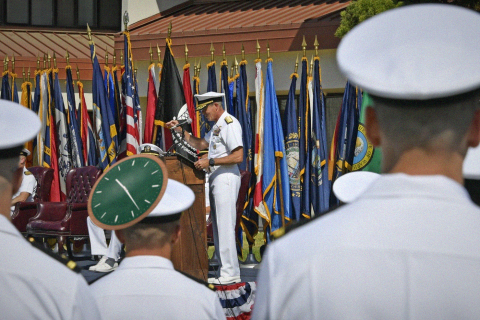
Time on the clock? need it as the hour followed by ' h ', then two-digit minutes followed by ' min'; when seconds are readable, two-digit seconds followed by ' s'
10 h 23 min
